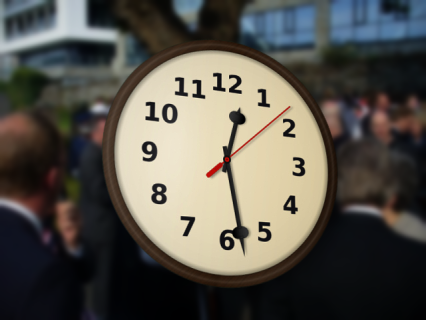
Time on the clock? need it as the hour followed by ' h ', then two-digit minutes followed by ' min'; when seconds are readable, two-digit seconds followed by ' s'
12 h 28 min 08 s
